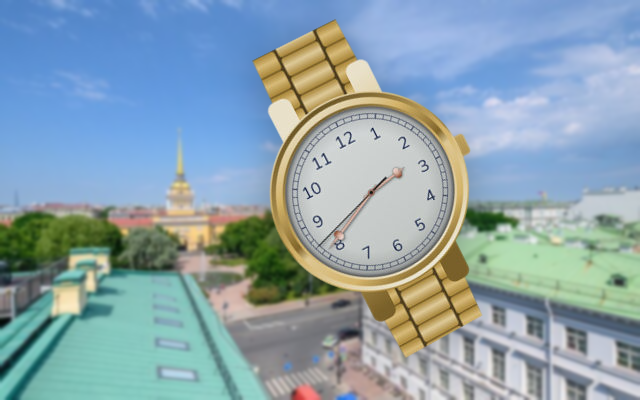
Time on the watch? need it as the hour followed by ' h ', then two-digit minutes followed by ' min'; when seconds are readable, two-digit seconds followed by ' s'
2 h 40 min 42 s
